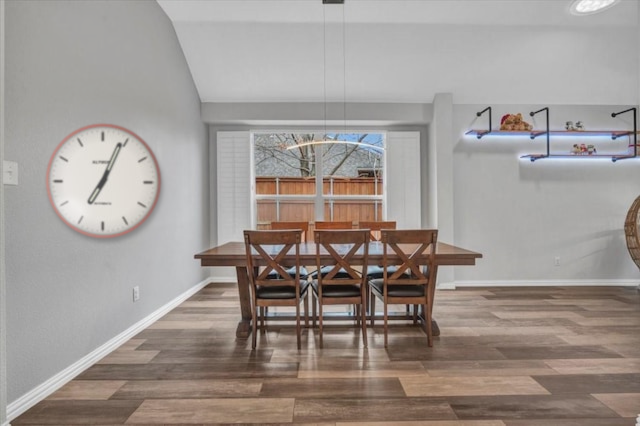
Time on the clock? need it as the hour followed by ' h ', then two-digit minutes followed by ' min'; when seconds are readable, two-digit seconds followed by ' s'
7 h 04 min
